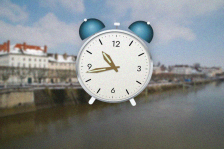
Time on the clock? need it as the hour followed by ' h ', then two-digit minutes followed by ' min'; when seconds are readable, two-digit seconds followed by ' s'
10 h 43 min
